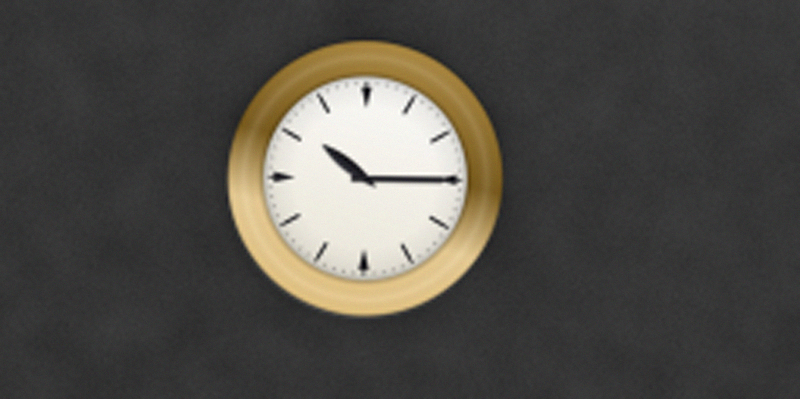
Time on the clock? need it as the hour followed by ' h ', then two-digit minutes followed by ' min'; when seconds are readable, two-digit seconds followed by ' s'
10 h 15 min
